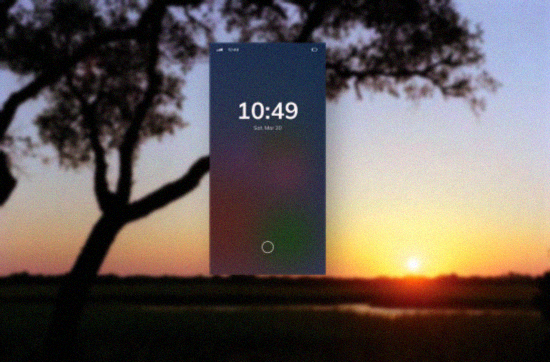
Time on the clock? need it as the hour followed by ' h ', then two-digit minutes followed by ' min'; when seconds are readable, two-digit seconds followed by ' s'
10 h 49 min
